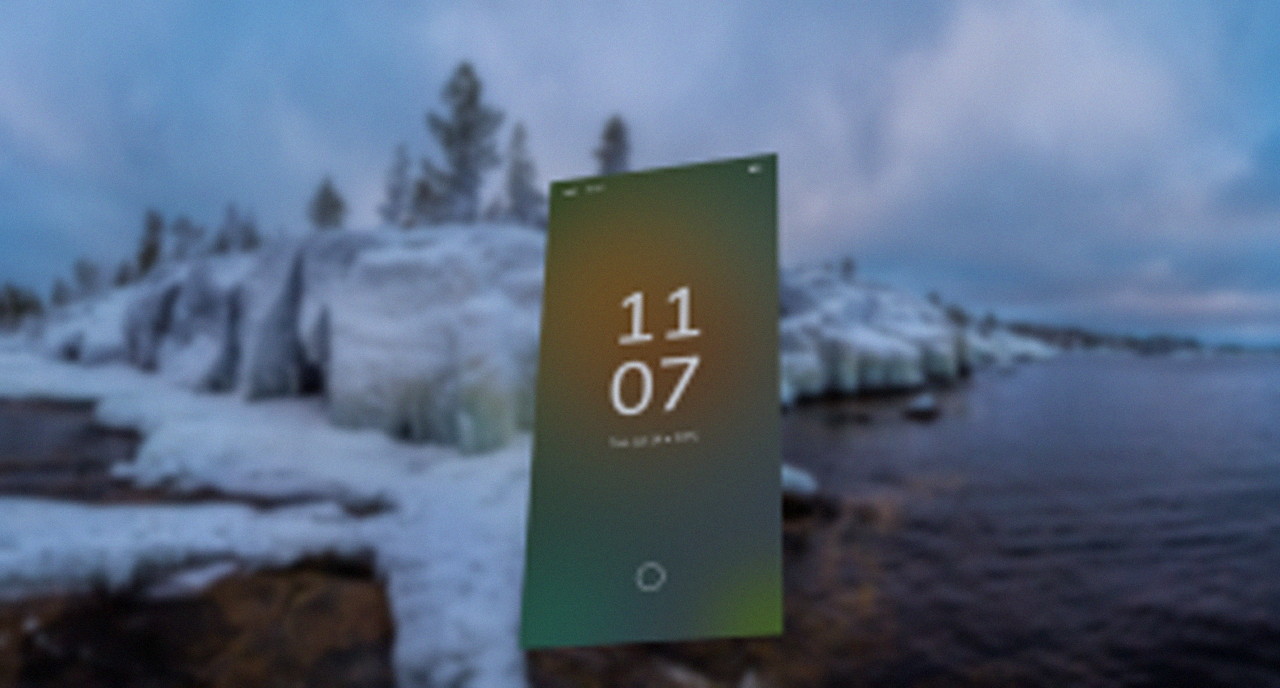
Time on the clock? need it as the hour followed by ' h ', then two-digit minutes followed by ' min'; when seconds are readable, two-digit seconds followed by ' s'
11 h 07 min
